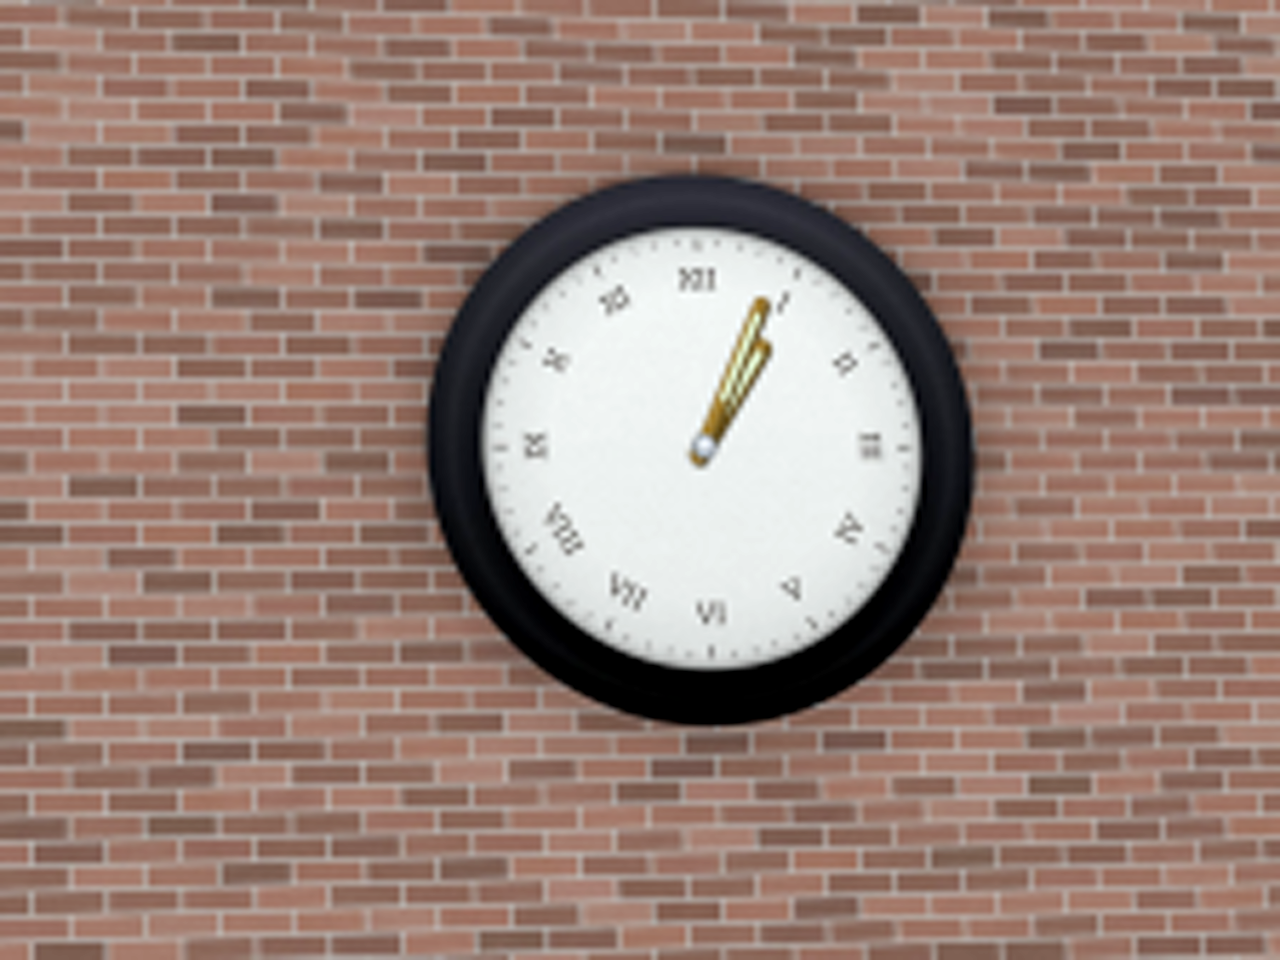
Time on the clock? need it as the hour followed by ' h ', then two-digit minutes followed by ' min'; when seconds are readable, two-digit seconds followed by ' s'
1 h 04 min
